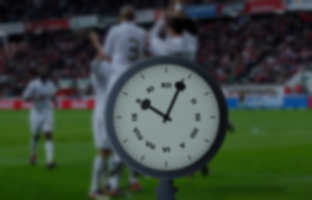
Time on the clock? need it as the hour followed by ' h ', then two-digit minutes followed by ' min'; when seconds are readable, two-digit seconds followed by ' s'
10 h 04 min
